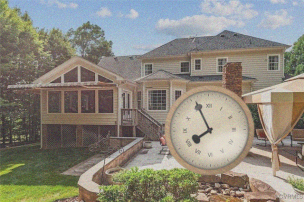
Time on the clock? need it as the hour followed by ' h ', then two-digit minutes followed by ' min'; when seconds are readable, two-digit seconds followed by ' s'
7 h 56 min
